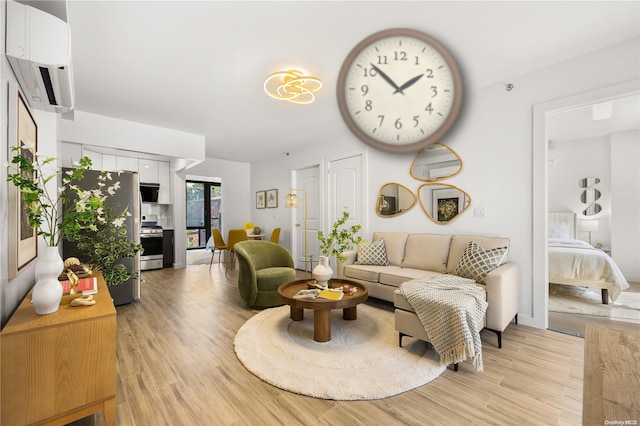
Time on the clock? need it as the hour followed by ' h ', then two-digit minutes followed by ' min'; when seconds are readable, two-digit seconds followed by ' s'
1 h 52 min
